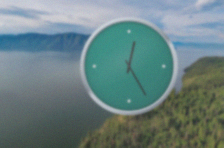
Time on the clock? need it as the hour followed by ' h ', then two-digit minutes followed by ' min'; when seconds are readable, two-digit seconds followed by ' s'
12 h 25 min
